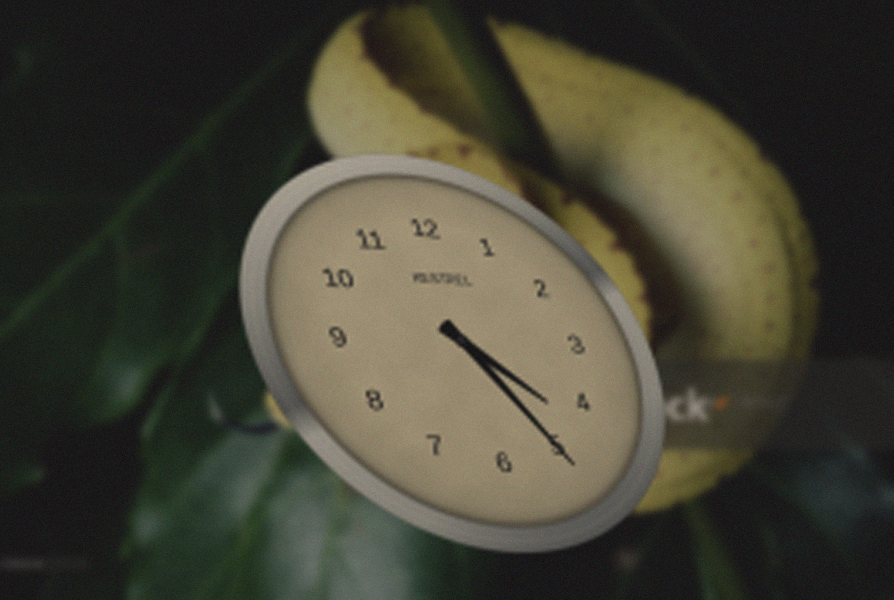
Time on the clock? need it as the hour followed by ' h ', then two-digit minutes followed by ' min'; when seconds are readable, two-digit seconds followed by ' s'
4 h 25 min
